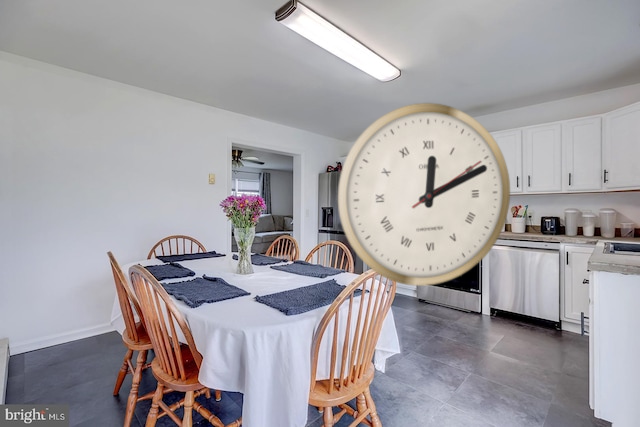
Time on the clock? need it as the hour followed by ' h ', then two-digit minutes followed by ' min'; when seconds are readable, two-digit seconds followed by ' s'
12 h 11 min 10 s
